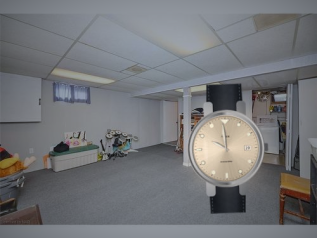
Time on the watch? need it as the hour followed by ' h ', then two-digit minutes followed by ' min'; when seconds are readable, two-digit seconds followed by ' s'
9 h 59 min
